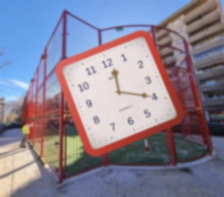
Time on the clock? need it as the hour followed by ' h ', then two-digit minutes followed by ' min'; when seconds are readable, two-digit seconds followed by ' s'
12 h 20 min
